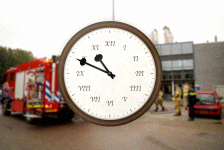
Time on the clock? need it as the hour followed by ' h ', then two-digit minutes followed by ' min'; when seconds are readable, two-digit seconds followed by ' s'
10 h 49 min
